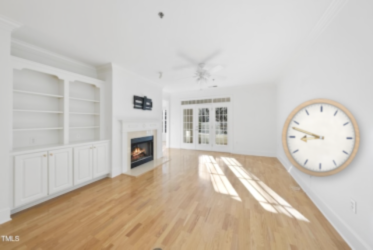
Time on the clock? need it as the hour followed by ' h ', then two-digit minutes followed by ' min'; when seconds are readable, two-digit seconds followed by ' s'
8 h 48 min
